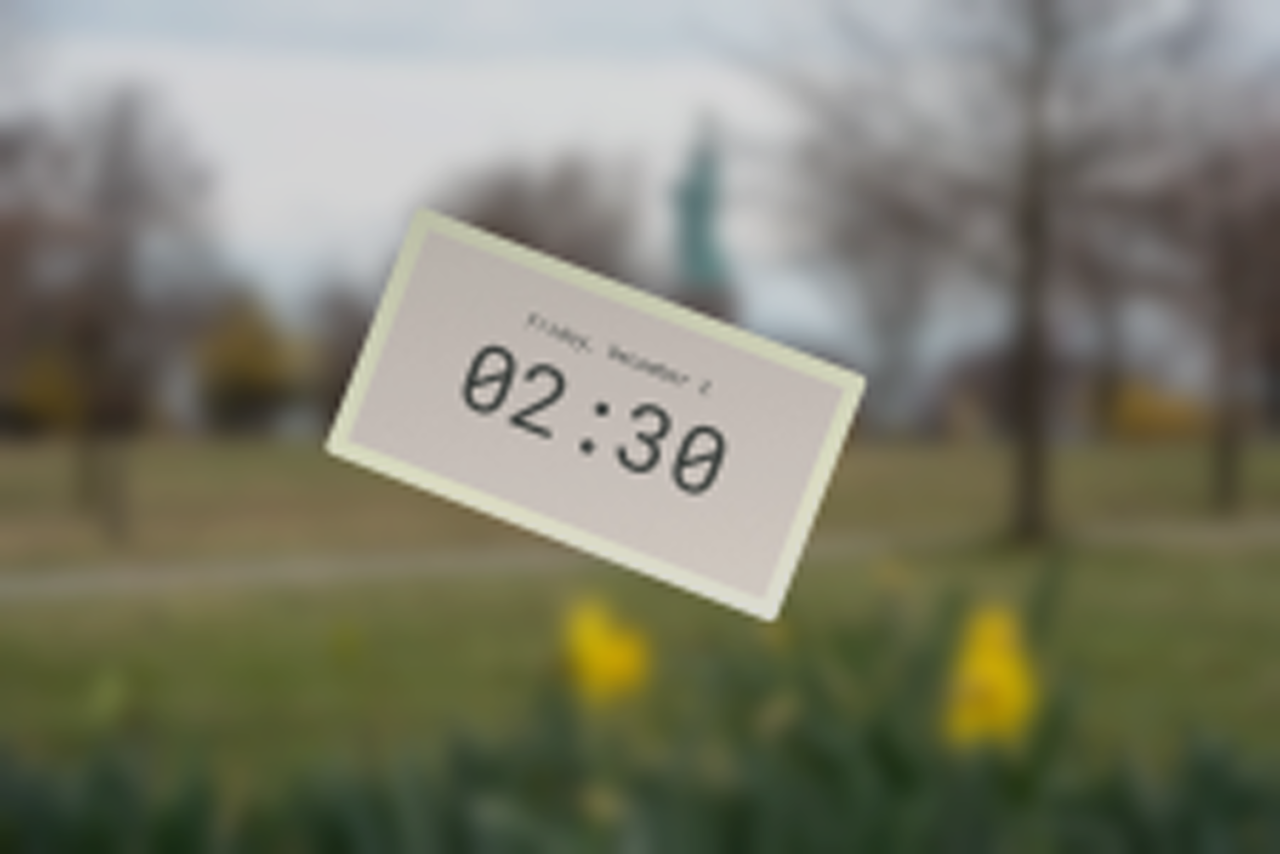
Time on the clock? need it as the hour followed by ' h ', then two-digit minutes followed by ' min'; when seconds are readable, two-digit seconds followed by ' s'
2 h 30 min
